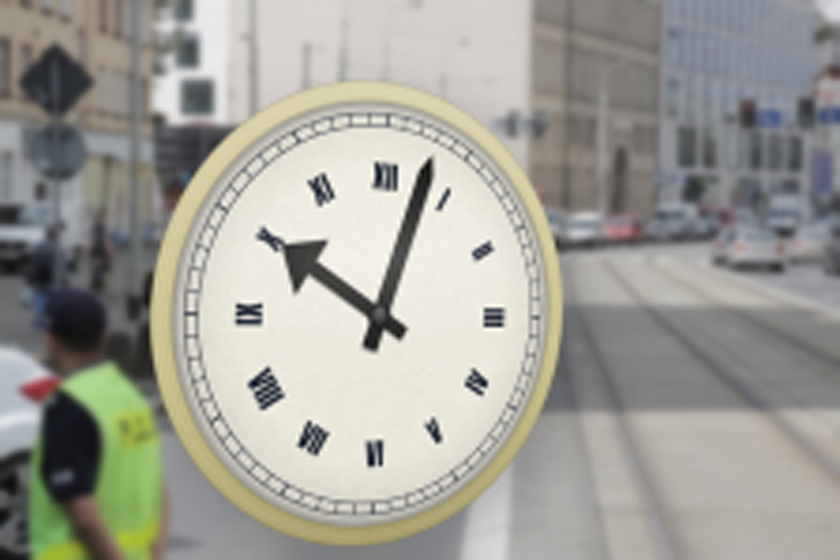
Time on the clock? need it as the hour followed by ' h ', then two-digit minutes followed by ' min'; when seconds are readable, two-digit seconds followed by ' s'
10 h 03 min
